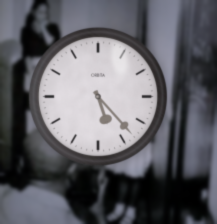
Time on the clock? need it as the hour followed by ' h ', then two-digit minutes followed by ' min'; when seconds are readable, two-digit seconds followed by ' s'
5 h 23 min
